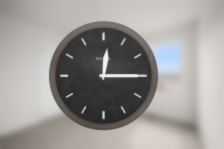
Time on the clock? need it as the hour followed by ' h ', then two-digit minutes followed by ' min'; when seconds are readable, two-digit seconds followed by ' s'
12 h 15 min
